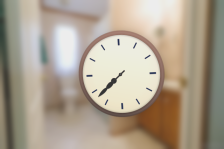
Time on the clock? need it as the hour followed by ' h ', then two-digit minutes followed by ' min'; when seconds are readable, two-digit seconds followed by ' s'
7 h 38 min
